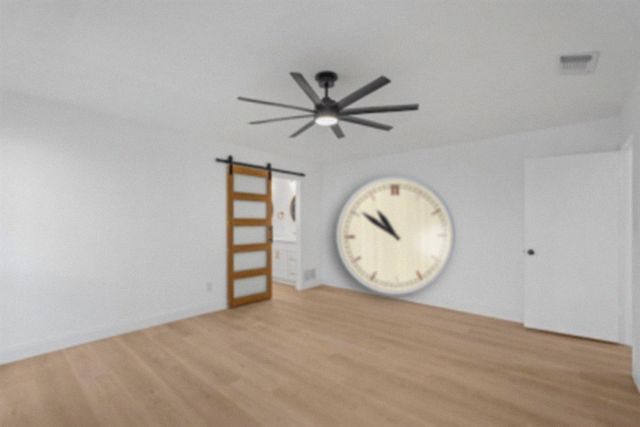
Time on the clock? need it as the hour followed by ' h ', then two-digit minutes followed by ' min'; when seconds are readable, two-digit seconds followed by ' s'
10 h 51 min
